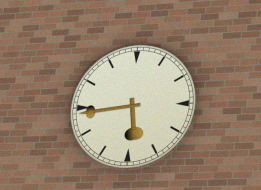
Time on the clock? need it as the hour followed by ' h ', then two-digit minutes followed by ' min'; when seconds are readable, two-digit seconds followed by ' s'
5 h 44 min
